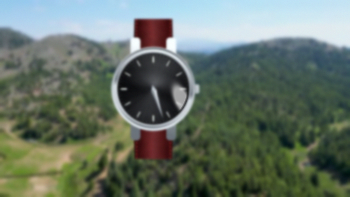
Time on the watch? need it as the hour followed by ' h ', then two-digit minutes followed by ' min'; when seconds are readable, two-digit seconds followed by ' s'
5 h 27 min
